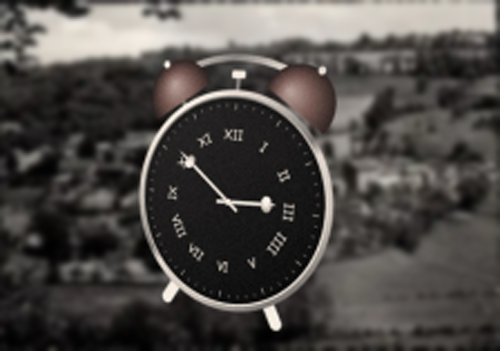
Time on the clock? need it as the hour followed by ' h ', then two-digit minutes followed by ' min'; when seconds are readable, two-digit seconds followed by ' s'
2 h 51 min
